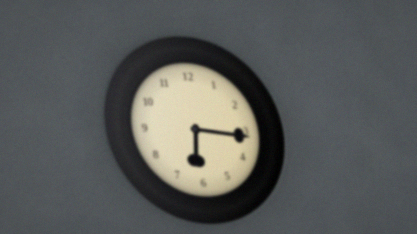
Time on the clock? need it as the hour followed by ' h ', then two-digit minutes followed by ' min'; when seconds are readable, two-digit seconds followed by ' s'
6 h 16 min
